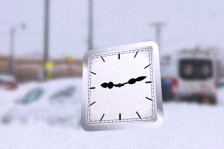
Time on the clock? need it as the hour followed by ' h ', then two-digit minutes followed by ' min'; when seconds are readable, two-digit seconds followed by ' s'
9 h 13 min
